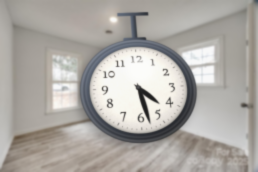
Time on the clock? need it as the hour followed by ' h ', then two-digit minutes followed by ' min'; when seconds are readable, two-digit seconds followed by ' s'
4 h 28 min
